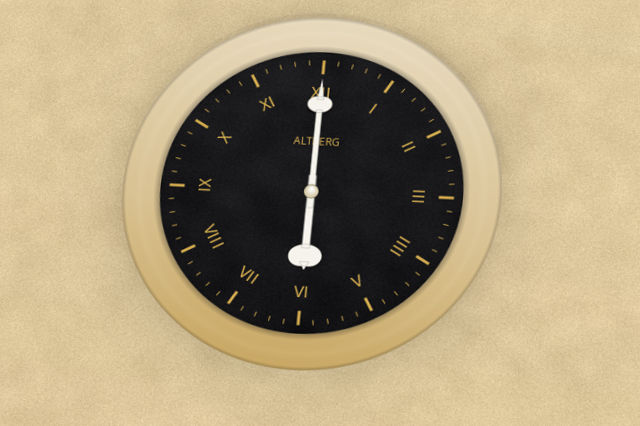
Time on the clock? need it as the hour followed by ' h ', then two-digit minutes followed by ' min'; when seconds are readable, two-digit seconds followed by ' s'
6 h 00 min
